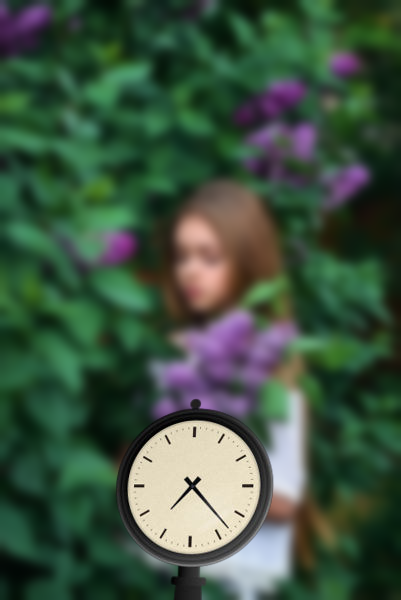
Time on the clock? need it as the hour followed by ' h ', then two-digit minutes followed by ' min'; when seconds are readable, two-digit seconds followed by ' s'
7 h 23 min
